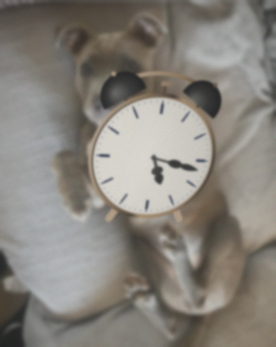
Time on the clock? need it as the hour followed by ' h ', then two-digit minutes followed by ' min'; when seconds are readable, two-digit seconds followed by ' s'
5 h 17 min
